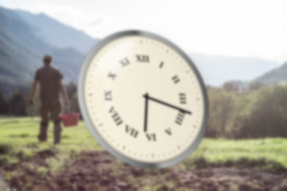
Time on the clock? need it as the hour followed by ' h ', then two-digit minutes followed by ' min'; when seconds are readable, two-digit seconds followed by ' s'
6 h 18 min
